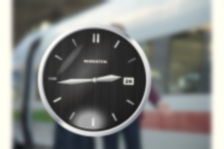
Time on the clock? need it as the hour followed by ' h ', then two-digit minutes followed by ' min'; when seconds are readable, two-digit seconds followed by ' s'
2 h 44 min
